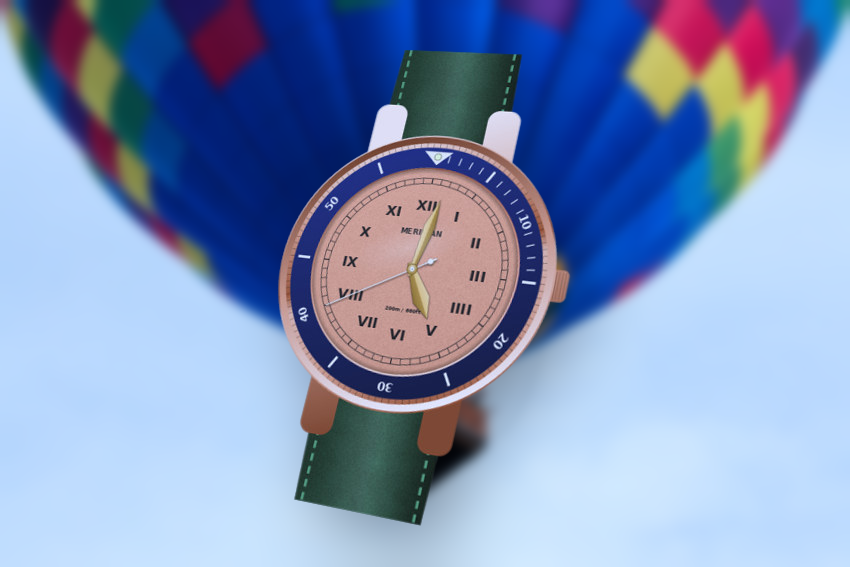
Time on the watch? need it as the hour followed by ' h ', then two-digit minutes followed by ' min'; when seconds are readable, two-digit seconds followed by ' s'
5 h 01 min 40 s
